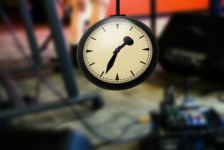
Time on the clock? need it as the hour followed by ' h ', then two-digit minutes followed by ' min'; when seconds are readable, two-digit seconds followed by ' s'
1 h 34 min
